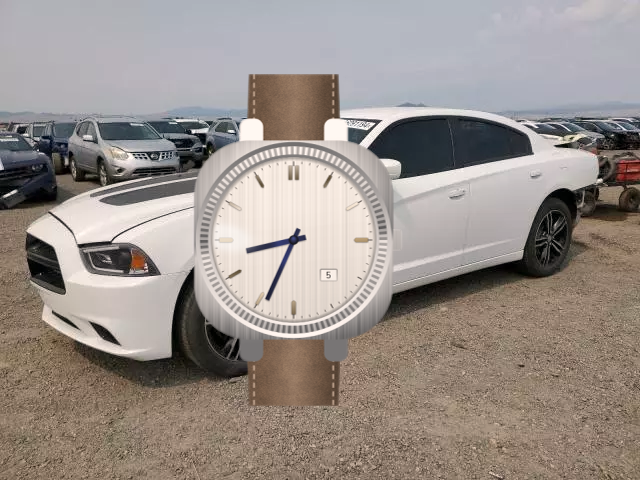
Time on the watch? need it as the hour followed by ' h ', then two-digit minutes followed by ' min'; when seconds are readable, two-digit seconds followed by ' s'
8 h 34 min
